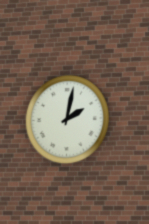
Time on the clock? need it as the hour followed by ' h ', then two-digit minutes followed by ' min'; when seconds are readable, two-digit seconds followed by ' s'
2 h 02 min
